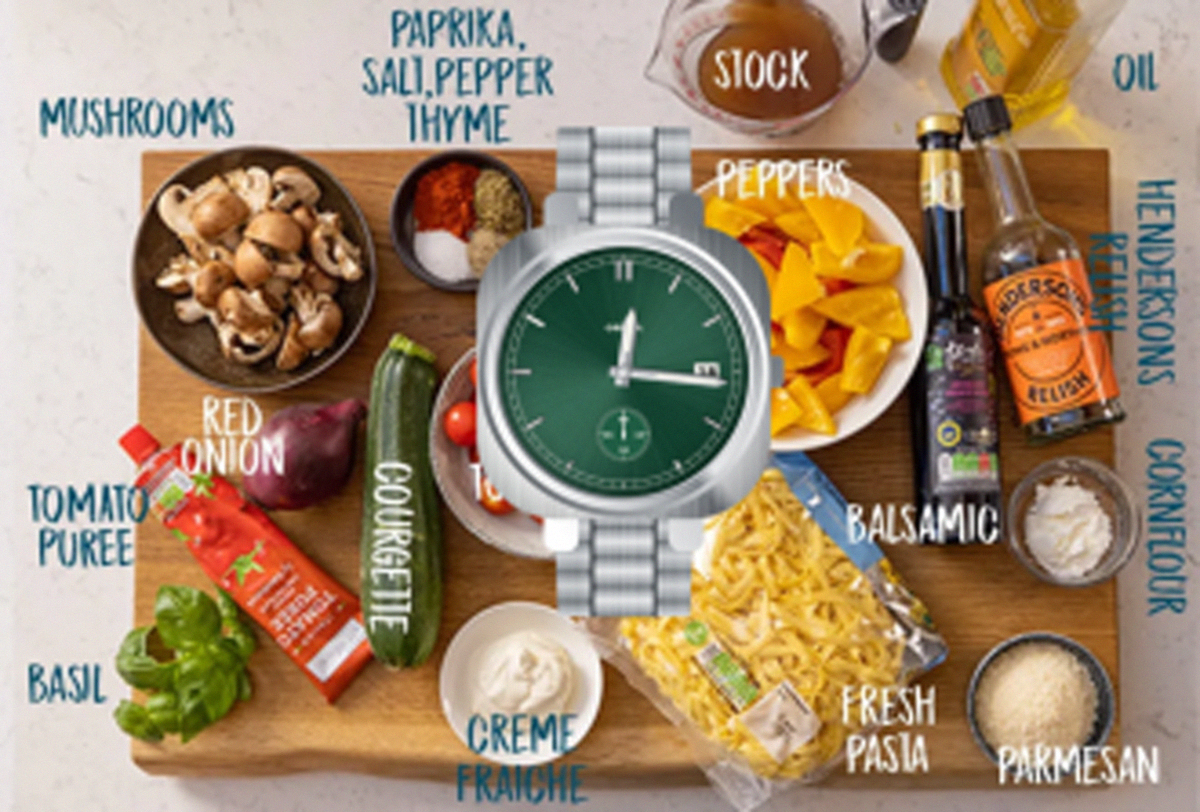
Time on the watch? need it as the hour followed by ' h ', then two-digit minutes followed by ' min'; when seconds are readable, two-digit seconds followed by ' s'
12 h 16 min
